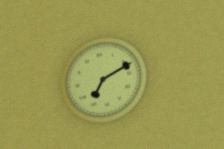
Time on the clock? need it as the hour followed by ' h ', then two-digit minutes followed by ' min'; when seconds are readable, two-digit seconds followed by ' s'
7 h 12 min
